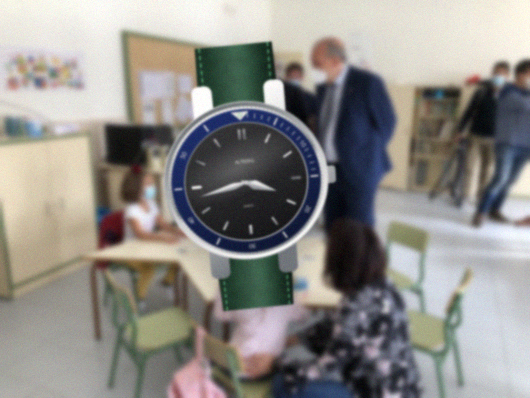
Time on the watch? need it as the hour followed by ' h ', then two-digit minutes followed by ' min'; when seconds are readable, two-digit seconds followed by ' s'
3 h 43 min
